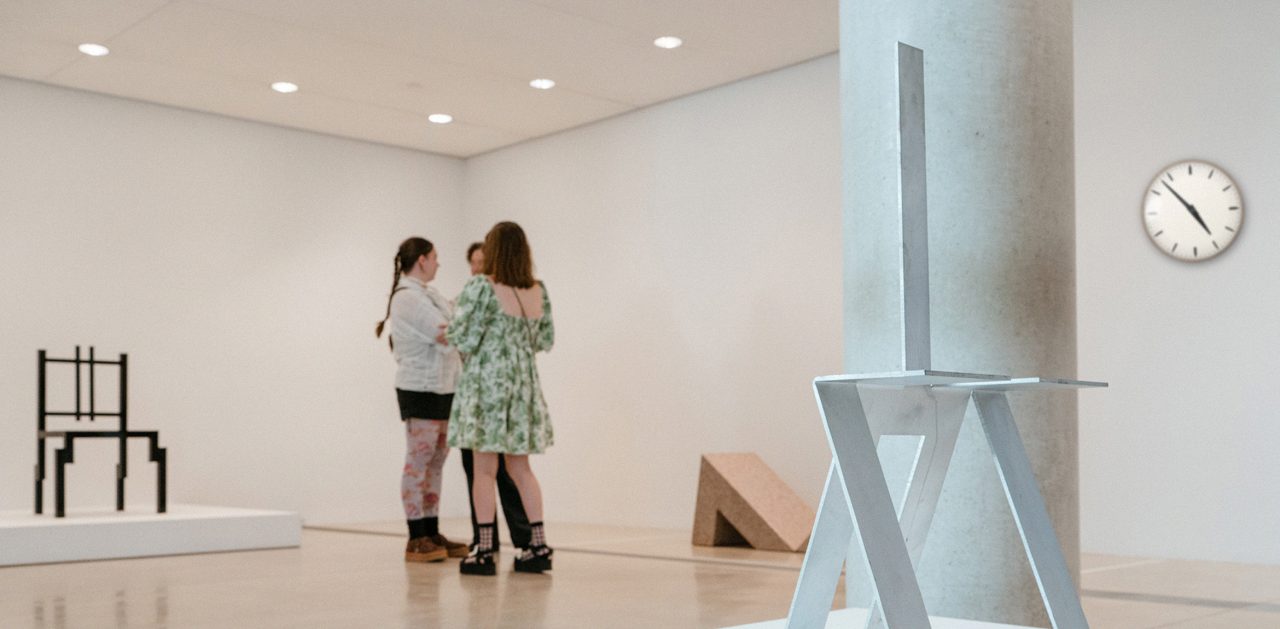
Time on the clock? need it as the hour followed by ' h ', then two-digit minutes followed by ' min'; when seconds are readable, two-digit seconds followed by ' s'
4 h 53 min
